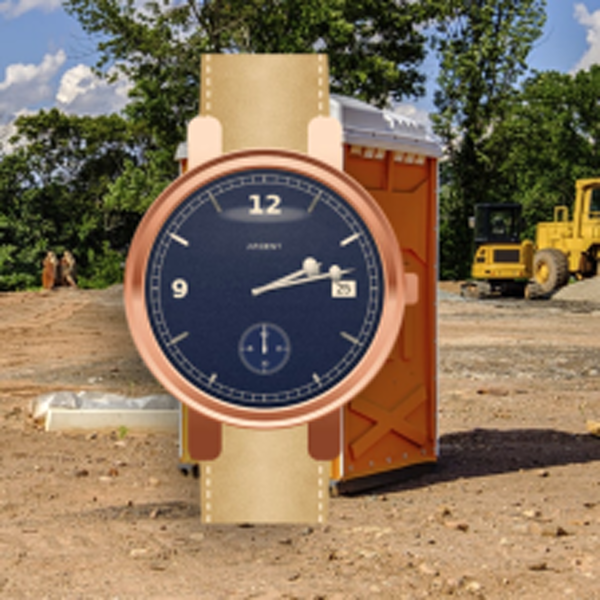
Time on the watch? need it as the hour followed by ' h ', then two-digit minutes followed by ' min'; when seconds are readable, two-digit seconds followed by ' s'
2 h 13 min
